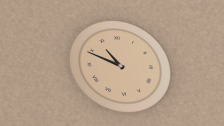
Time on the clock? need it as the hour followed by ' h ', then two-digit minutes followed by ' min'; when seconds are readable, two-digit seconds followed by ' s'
10 h 49 min
